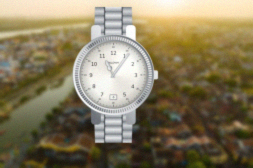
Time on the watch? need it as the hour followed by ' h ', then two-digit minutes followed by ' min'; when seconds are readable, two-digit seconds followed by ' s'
11 h 06 min
